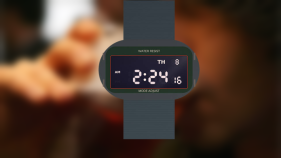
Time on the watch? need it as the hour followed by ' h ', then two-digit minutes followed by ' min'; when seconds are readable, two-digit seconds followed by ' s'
2 h 24 min 16 s
